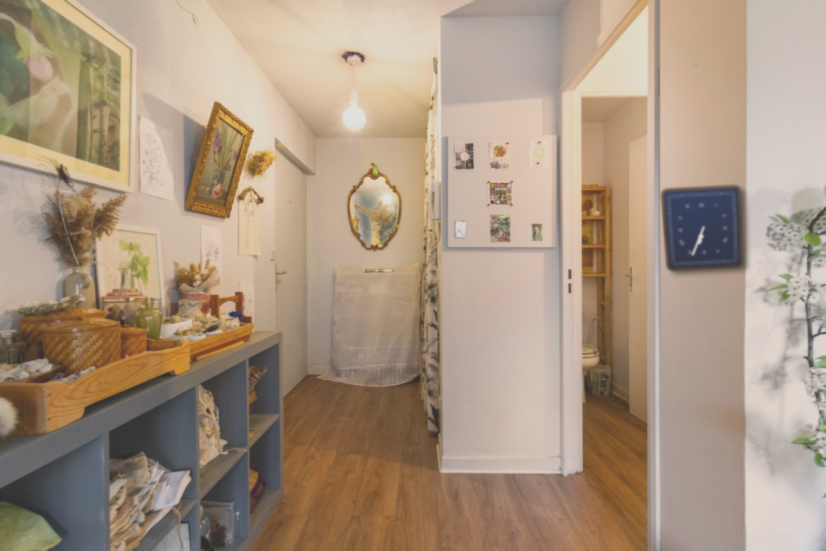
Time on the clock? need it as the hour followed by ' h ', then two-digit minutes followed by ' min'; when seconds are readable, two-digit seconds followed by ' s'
6 h 34 min
